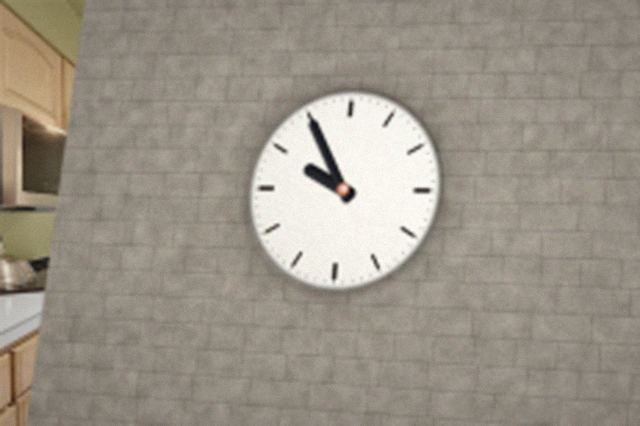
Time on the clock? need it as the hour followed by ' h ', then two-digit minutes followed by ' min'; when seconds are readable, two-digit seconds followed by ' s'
9 h 55 min
